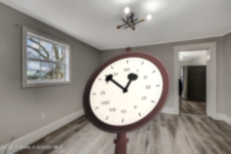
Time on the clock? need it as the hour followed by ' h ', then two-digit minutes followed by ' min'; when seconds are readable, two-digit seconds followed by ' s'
12 h 52 min
